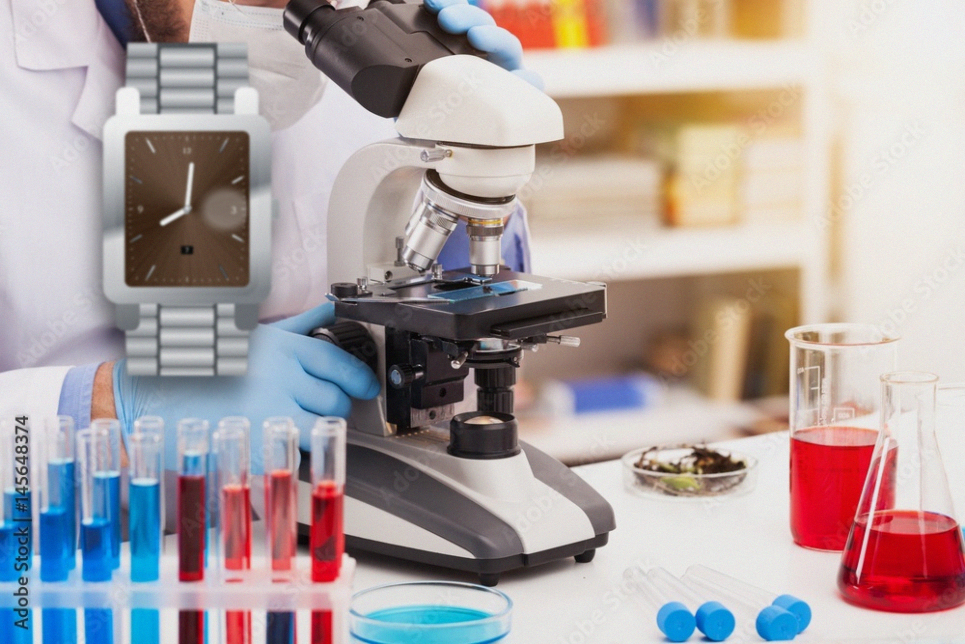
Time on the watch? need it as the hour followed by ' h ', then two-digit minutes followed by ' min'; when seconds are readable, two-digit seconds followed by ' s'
8 h 01 min
